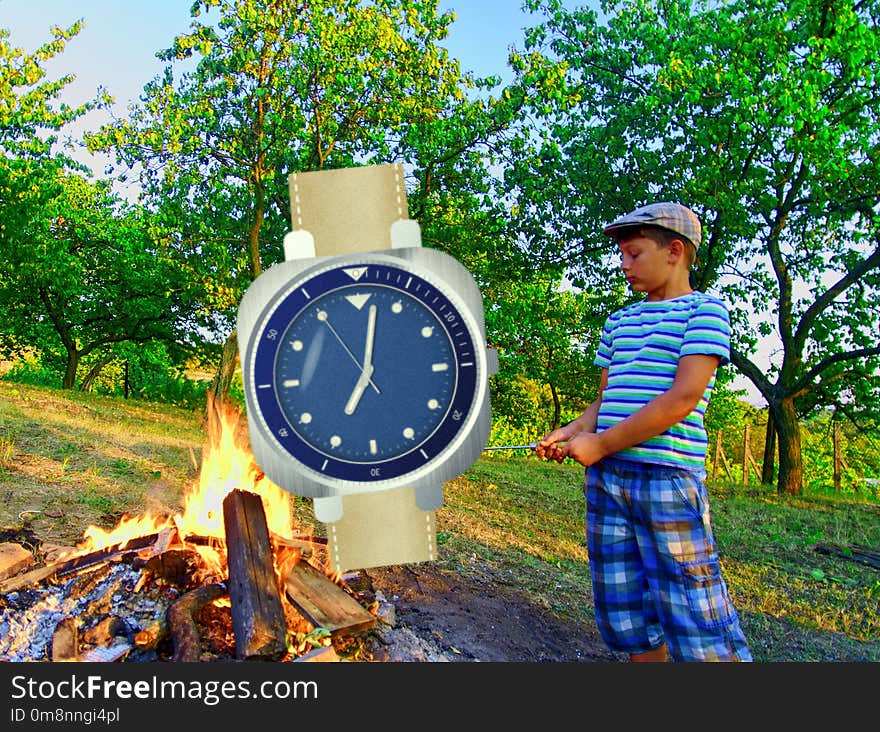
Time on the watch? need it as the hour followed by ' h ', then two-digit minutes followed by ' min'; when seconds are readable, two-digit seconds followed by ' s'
7 h 01 min 55 s
